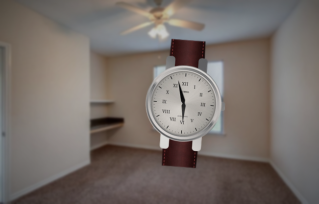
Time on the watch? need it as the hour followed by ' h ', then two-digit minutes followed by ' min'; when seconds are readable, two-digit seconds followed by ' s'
5 h 57 min
